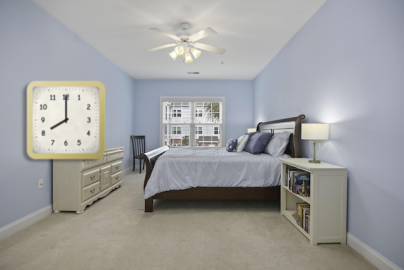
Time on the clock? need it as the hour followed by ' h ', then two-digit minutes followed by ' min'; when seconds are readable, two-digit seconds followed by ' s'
8 h 00 min
